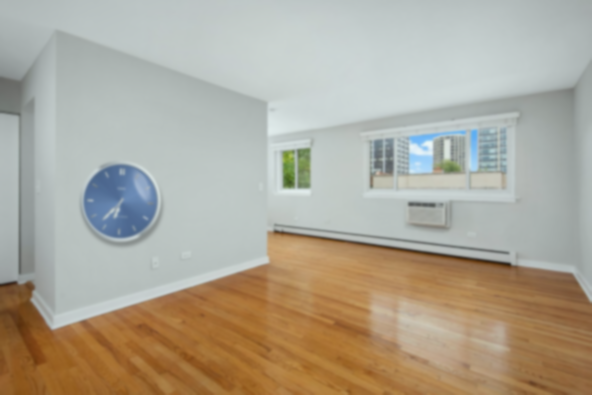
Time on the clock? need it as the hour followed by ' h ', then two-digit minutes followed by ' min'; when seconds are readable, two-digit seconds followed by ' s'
6 h 37 min
